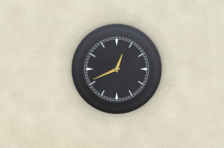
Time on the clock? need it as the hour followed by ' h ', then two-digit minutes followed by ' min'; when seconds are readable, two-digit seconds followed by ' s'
12 h 41 min
